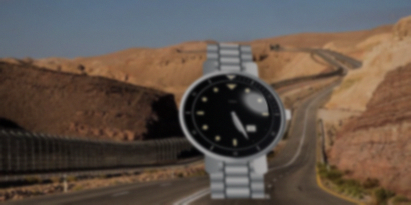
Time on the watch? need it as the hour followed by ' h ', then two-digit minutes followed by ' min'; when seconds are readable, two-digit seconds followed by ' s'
5 h 26 min
